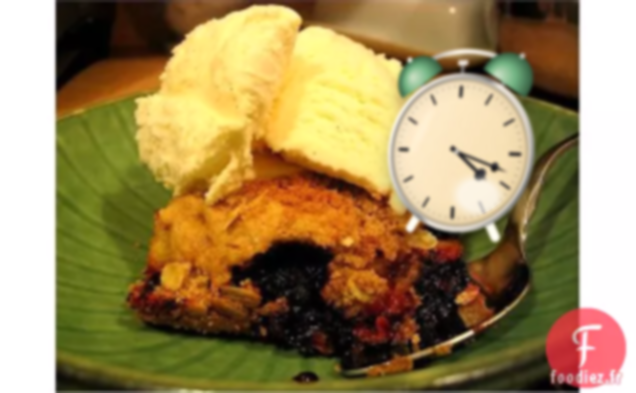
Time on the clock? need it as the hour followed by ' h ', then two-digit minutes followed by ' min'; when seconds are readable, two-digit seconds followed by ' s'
4 h 18 min
